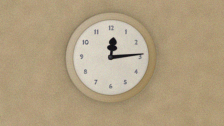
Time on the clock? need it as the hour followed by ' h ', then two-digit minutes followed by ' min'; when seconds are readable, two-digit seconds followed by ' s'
12 h 14 min
